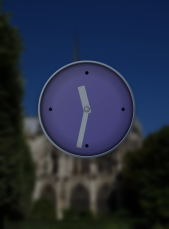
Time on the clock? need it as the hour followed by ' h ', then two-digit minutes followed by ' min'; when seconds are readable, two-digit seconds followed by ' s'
11 h 32 min
